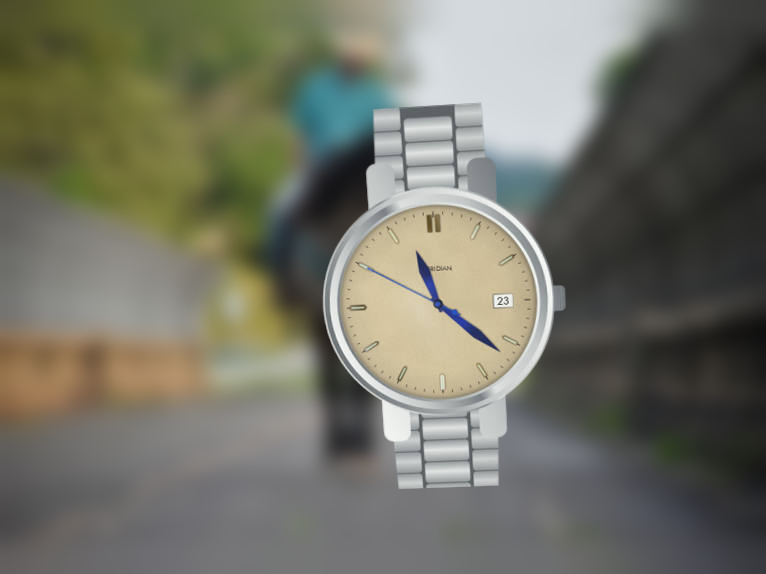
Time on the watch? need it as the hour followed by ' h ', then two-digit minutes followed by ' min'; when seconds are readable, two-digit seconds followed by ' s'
11 h 21 min 50 s
